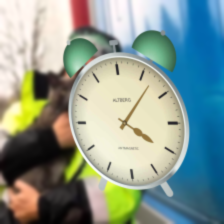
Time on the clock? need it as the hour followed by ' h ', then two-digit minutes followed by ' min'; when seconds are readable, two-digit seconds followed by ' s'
4 h 07 min
